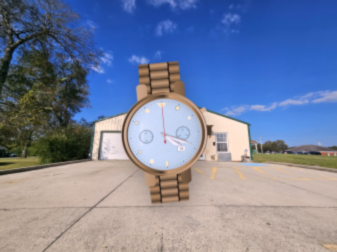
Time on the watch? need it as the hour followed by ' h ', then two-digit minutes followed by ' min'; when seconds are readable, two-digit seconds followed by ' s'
4 h 19 min
